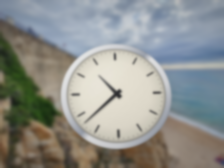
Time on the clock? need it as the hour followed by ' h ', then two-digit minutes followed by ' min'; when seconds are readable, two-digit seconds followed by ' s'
10 h 38 min
